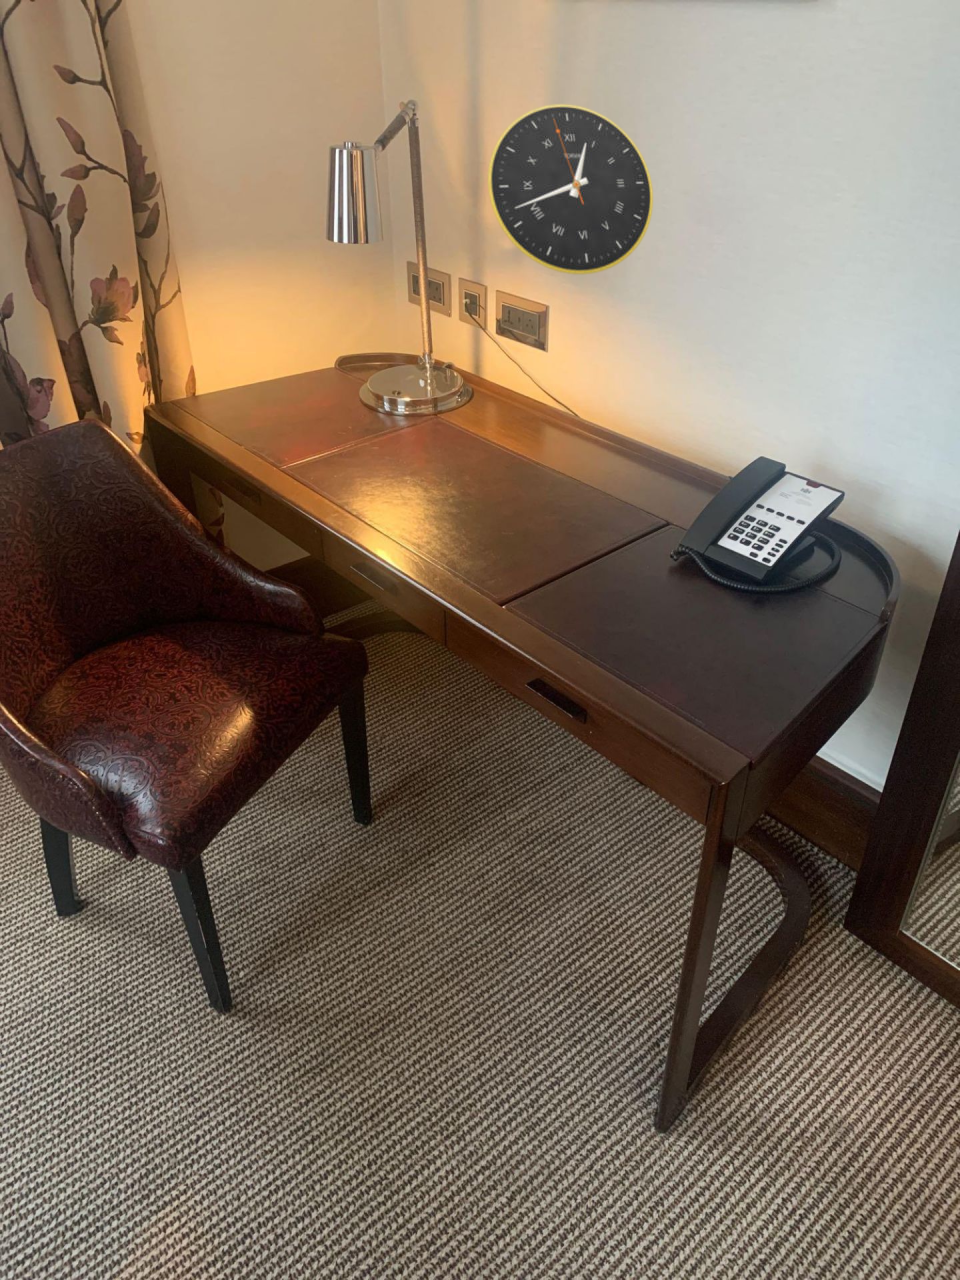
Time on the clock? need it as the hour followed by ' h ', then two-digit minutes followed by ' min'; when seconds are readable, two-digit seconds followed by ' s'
12 h 41 min 58 s
